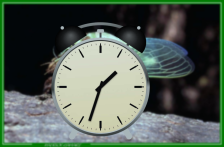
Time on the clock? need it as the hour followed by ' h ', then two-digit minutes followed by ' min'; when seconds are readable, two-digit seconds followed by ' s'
1 h 33 min
